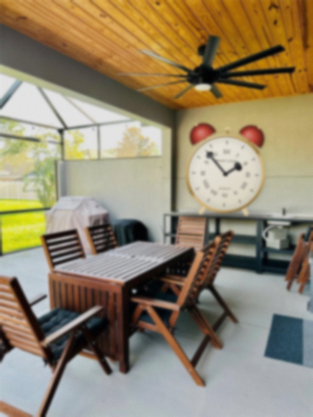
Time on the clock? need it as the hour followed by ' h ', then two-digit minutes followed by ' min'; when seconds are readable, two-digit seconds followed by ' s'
1 h 53 min
